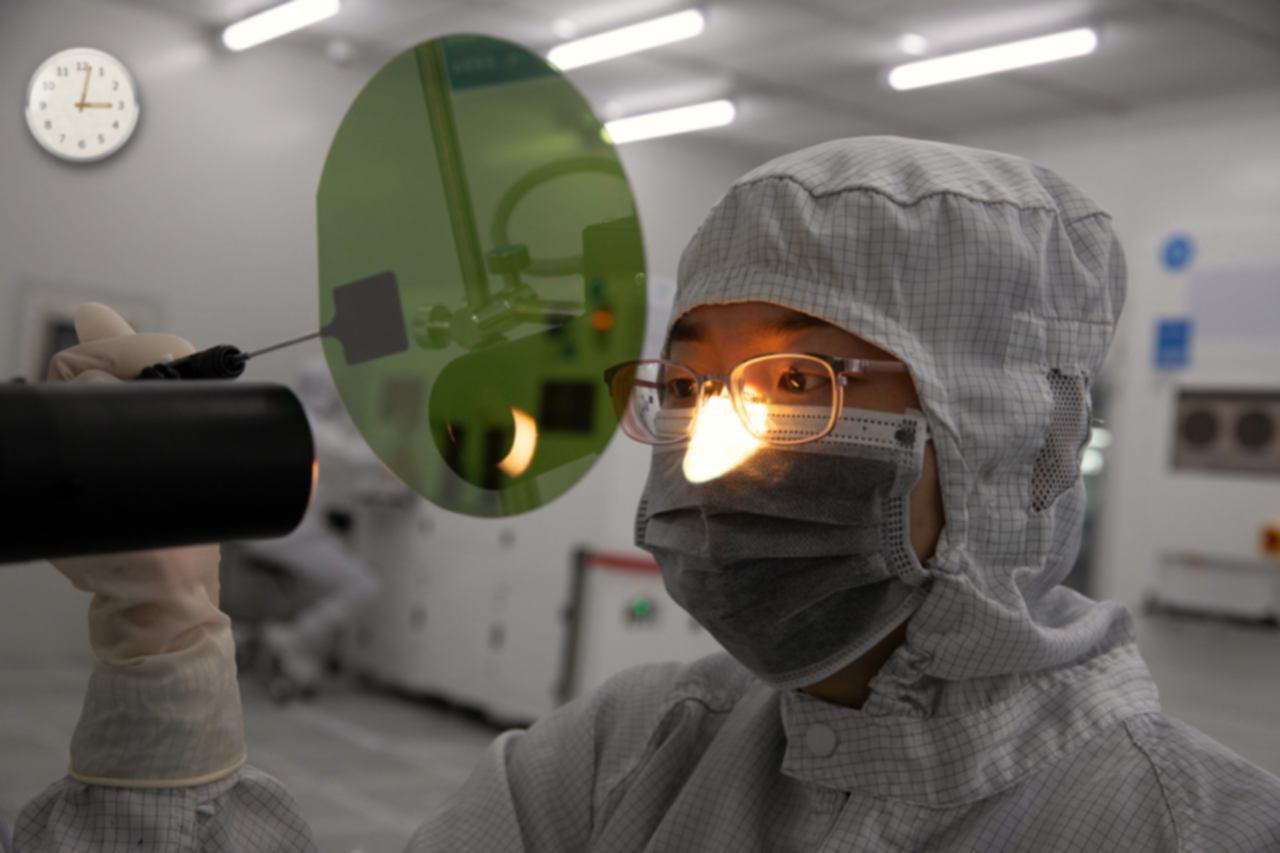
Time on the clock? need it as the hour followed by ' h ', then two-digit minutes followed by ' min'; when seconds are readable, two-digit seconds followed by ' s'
3 h 02 min
